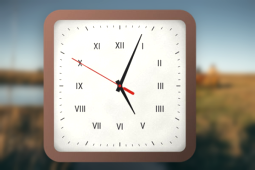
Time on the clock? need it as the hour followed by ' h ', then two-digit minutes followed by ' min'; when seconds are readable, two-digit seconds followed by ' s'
5 h 03 min 50 s
